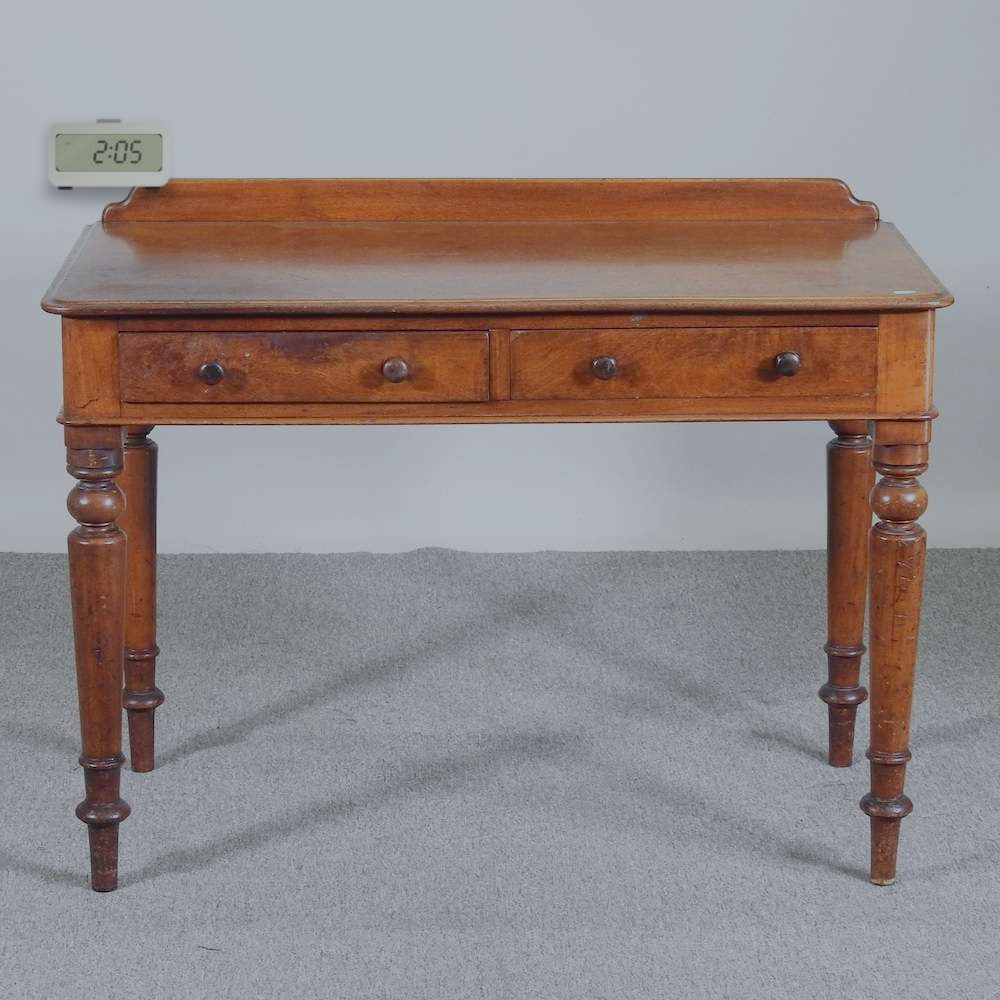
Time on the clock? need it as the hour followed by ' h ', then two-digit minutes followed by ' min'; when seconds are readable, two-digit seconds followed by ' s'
2 h 05 min
